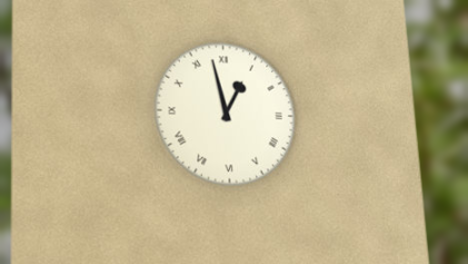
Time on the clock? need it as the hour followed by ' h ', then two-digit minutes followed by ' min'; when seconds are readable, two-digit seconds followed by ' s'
12 h 58 min
